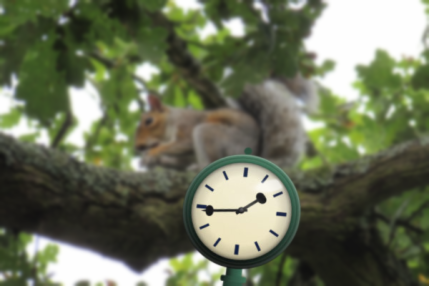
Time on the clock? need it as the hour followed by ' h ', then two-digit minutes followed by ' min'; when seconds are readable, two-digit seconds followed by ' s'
1 h 44 min
